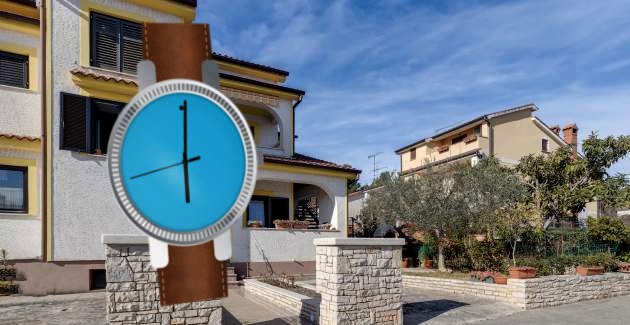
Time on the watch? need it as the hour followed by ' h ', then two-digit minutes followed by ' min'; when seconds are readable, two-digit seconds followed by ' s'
6 h 00 min 43 s
